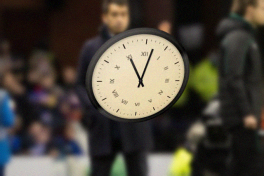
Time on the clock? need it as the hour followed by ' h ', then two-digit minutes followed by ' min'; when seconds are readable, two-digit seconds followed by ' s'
11 h 02 min
